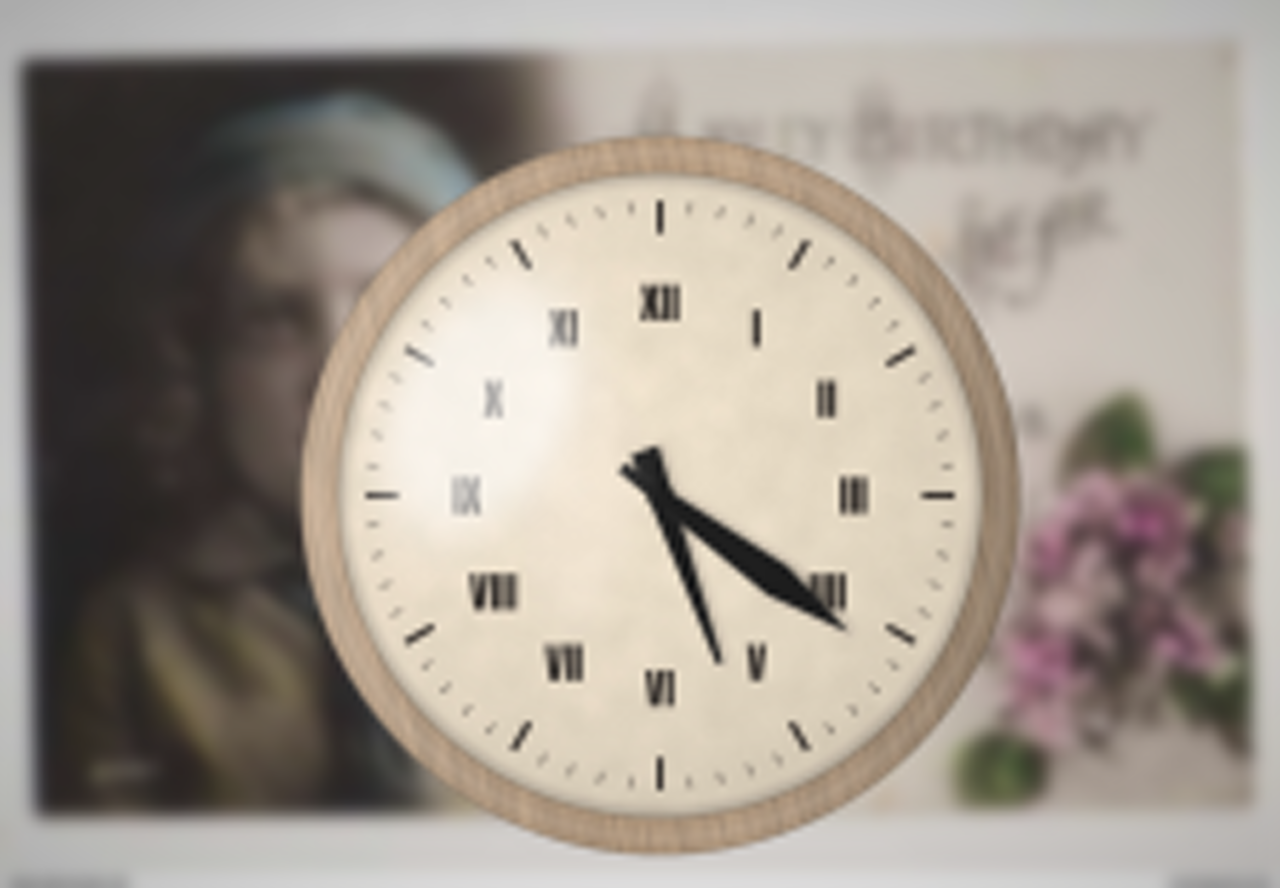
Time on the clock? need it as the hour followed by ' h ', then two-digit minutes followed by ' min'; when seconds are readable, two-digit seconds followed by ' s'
5 h 21 min
